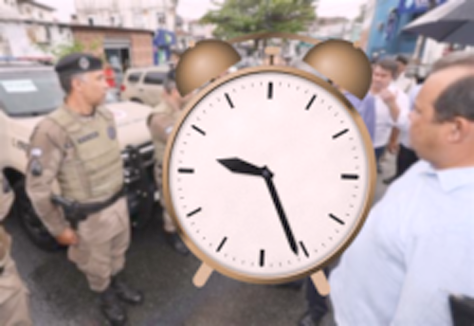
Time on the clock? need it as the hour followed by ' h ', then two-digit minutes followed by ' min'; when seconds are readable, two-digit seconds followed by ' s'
9 h 26 min
